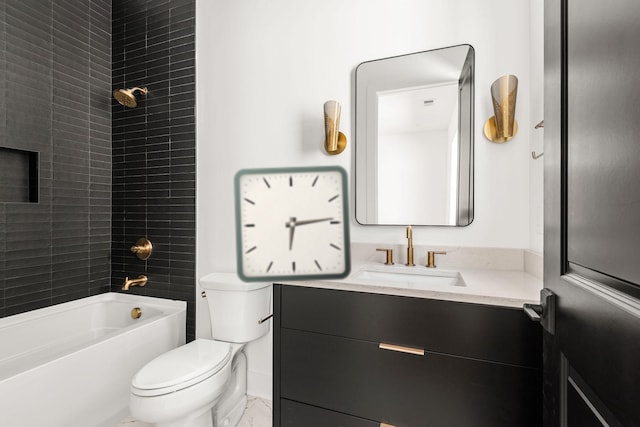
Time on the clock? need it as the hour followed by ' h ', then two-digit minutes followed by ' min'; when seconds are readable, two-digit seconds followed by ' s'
6 h 14 min
